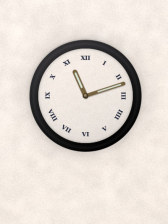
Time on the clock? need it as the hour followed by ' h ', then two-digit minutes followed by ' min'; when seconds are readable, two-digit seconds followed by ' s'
11 h 12 min
